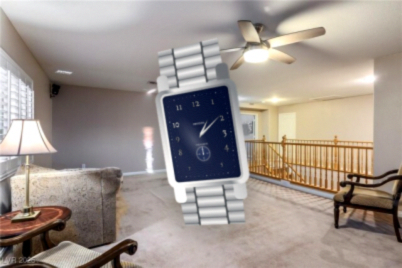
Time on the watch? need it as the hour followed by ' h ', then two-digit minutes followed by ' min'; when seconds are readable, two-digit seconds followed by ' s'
1 h 09 min
